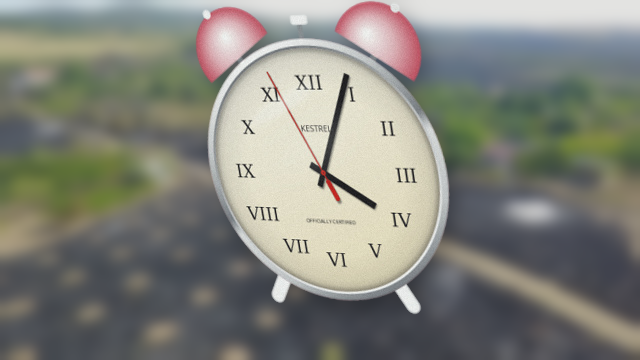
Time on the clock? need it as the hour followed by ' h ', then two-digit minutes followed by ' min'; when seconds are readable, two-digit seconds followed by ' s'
4 h 03 min 56 s
